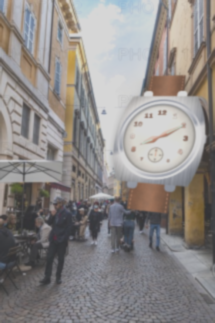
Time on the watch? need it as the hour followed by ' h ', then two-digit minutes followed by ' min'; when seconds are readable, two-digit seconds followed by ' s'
8 h 10 min
